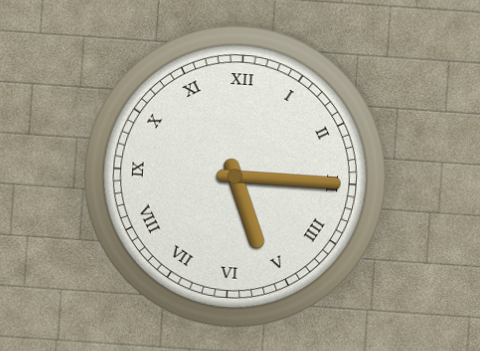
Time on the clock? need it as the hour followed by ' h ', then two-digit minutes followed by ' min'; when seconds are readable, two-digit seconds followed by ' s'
5 h 15 min
